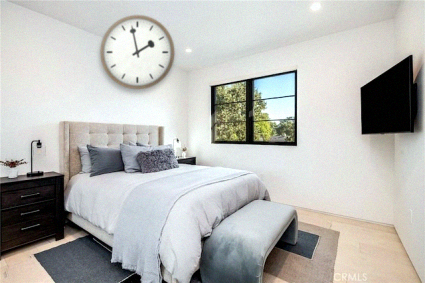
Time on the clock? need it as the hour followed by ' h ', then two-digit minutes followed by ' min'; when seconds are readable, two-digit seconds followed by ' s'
1 h 58 min
